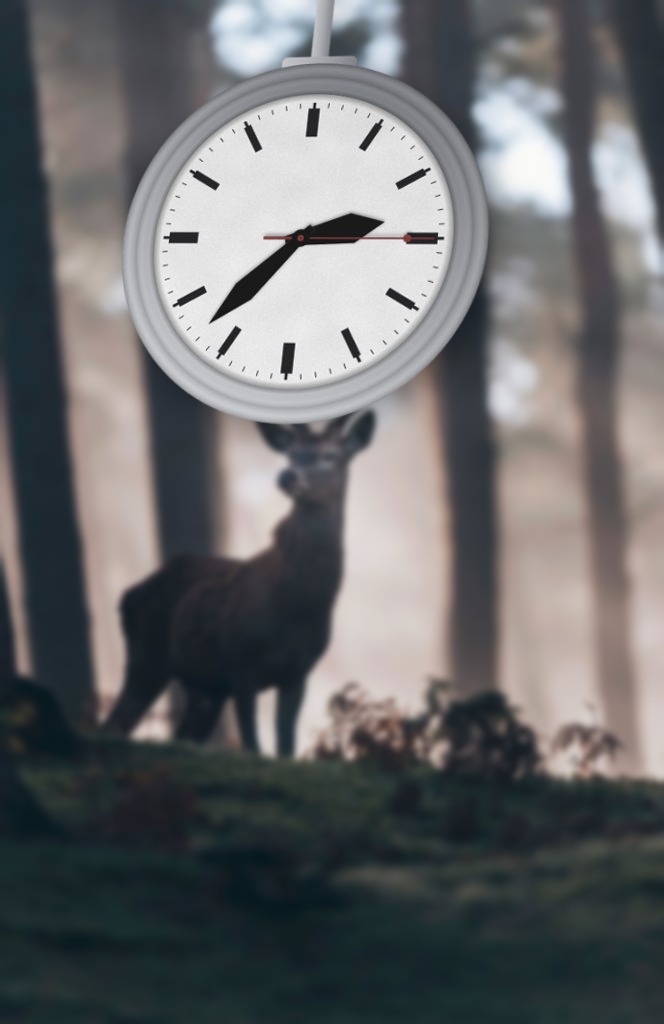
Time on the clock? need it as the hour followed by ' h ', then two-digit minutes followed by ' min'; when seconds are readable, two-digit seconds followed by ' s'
2 h 37 min 15 s
